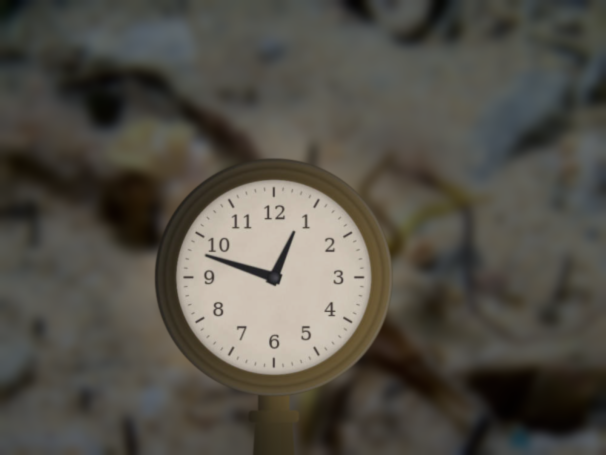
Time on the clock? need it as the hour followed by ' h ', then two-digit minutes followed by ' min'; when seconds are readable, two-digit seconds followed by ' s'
12 h 48 min
